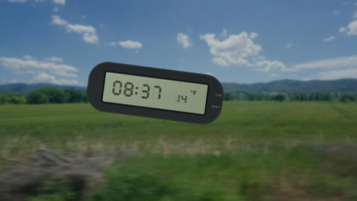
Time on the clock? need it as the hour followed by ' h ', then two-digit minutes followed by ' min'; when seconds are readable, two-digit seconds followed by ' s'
8 h 37 min
